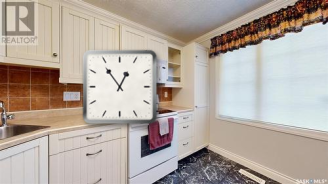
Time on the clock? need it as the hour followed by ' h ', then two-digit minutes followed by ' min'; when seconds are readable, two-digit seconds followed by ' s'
12 h 54 min
